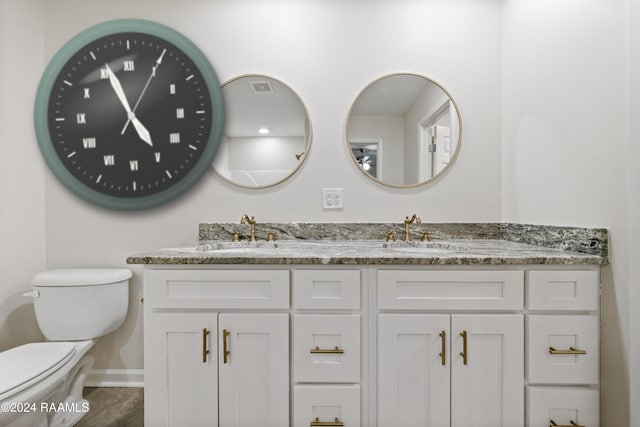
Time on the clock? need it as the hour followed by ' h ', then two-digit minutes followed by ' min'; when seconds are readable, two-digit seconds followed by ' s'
4 h 56 min 05 s
